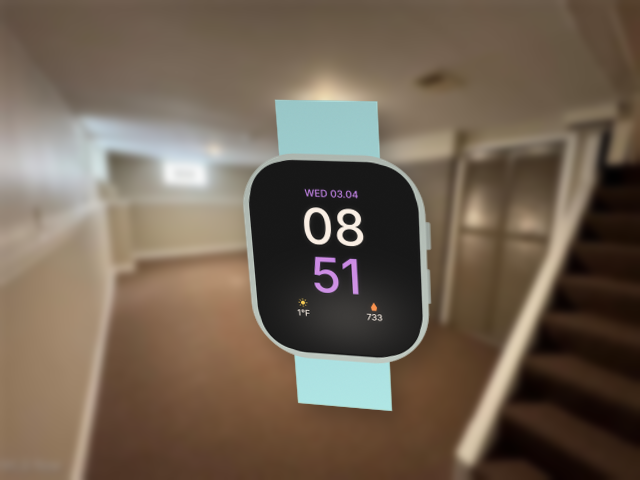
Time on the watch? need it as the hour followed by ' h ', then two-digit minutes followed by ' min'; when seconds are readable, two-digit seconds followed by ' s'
8 h 51 min
